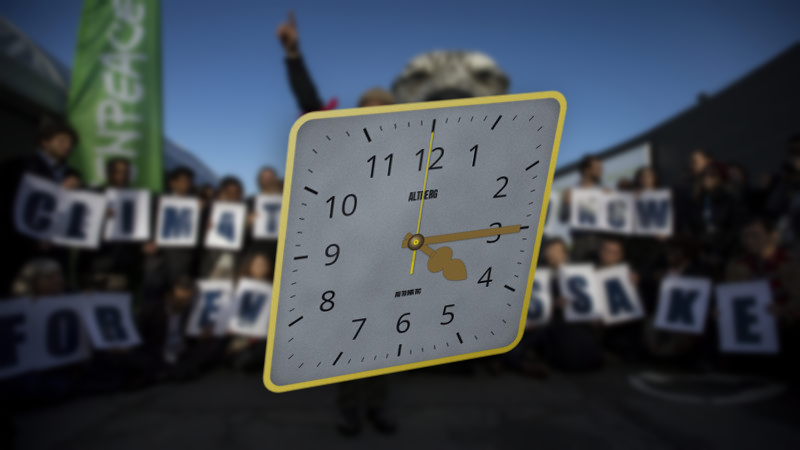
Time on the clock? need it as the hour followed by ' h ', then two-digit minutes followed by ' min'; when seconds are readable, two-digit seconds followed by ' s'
4 h 15 min 00 s
